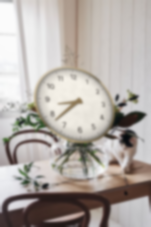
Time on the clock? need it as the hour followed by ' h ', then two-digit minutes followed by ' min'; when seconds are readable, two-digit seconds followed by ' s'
8 h 38 min
